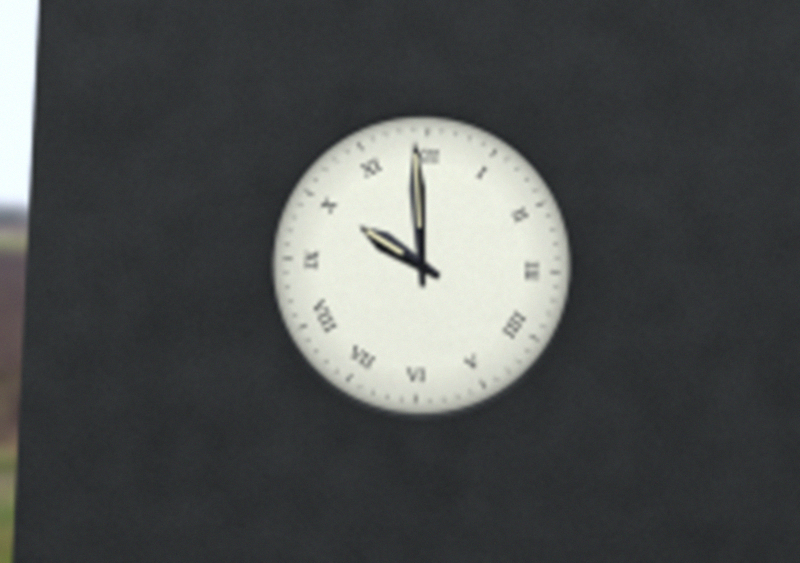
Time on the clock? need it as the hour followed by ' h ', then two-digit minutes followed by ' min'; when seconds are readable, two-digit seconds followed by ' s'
9 h 59 min
